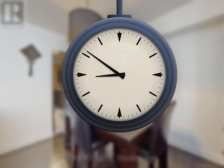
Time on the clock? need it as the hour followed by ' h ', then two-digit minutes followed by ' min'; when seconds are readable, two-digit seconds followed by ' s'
8 h 51 min
